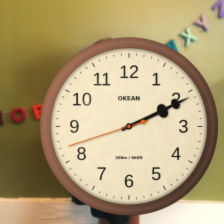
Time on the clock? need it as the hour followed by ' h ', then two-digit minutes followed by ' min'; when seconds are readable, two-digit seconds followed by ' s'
2 h 10 min 42 s
